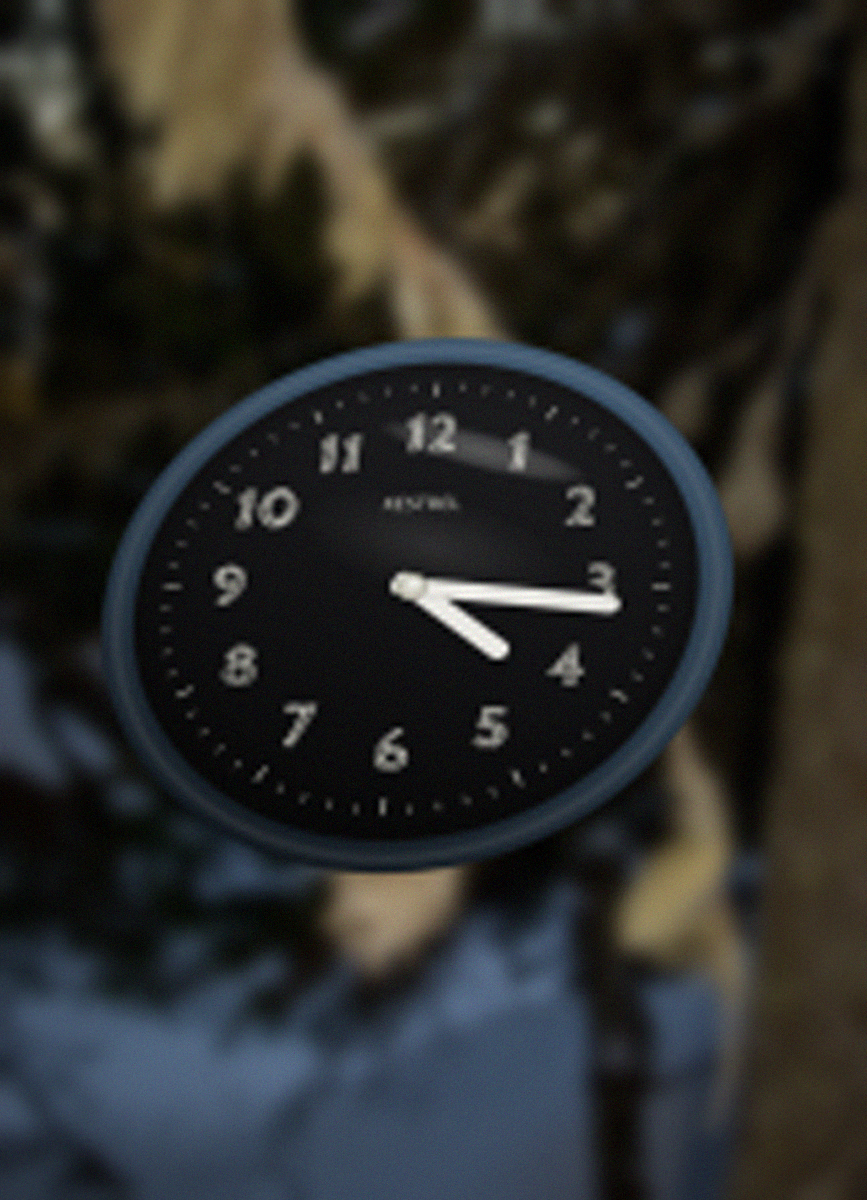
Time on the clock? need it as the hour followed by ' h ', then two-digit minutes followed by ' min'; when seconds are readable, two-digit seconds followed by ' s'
4 h 16 min
